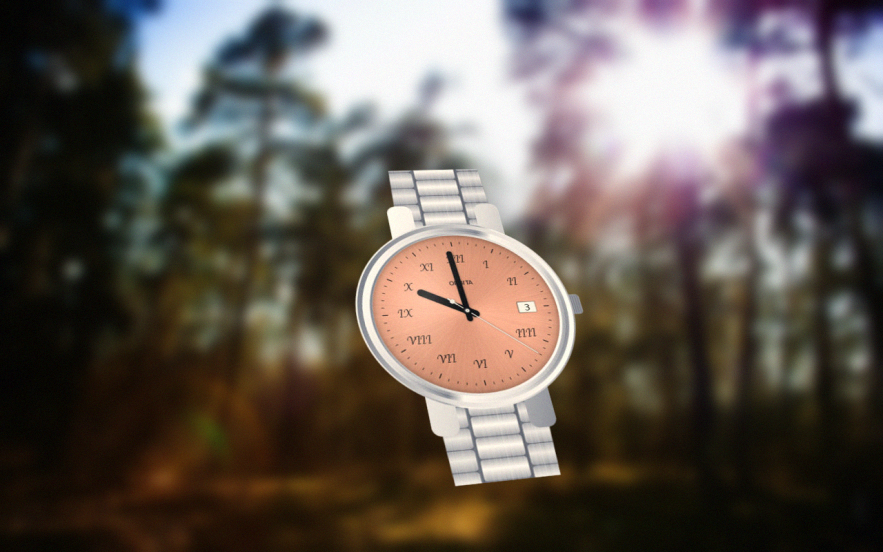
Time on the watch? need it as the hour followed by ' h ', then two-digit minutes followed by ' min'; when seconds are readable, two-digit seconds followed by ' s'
9 h 59 min 22 s
